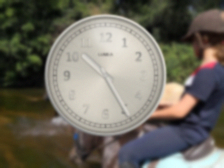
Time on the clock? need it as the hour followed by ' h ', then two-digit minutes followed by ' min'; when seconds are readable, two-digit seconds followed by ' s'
10 h 25 min
